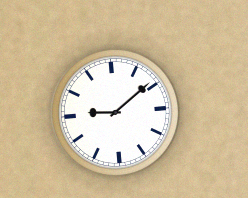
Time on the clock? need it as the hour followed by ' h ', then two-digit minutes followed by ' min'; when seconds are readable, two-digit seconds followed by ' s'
9 h 09 min
